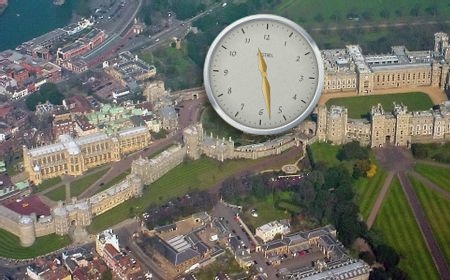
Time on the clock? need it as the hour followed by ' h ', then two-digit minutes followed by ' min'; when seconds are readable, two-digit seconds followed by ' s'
11 h 28 min
